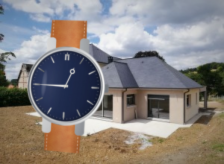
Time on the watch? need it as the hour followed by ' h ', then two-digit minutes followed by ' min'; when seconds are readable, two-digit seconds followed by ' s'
12 h 45 min
